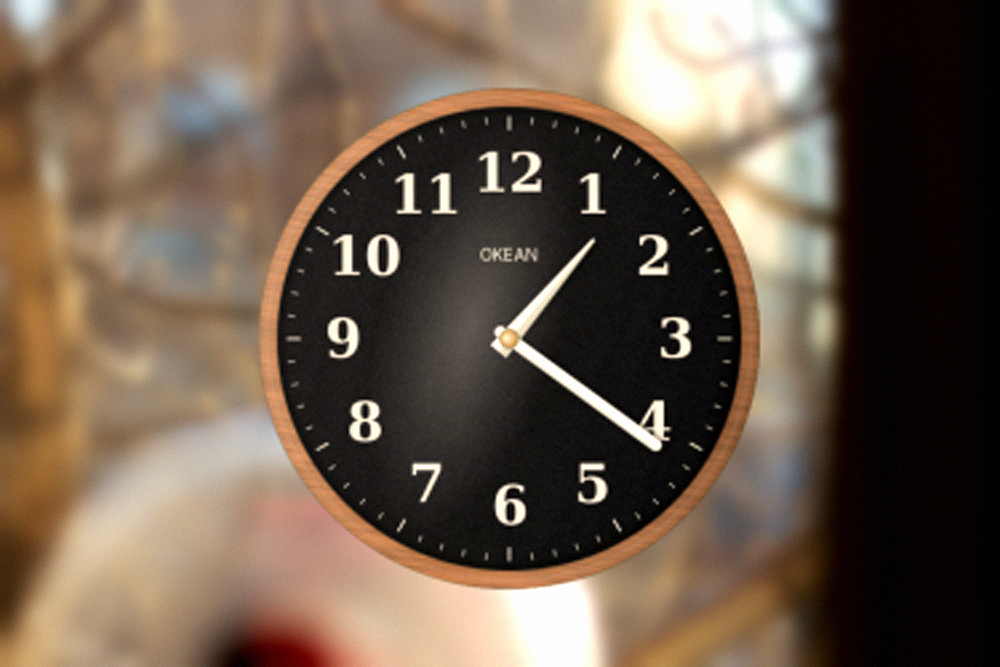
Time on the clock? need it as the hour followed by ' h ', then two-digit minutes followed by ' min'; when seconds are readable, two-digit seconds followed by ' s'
1 h 21 min
